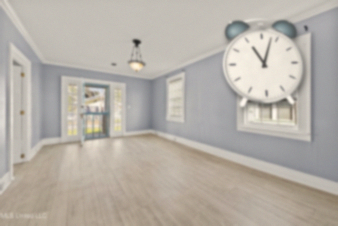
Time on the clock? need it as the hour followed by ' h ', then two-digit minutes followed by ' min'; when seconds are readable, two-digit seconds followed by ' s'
11 h 03 min
